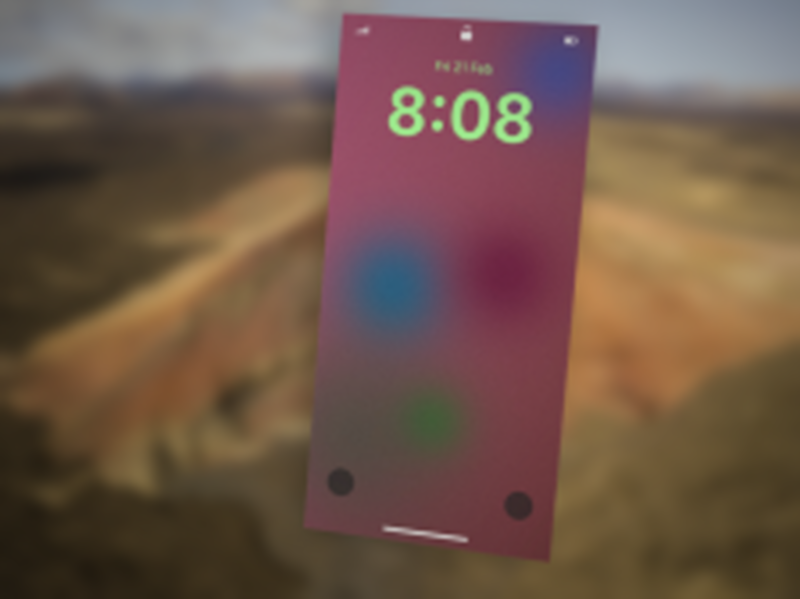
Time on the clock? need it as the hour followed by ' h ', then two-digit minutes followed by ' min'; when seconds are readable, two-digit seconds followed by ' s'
8 h 08 min
